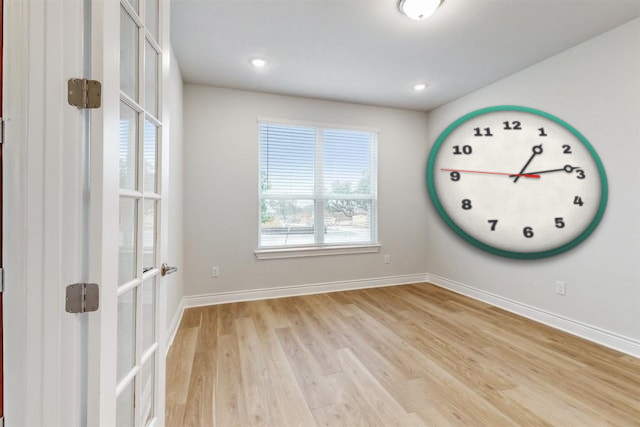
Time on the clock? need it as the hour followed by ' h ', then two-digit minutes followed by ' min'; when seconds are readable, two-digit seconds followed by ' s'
1 h 13 min 46 s
